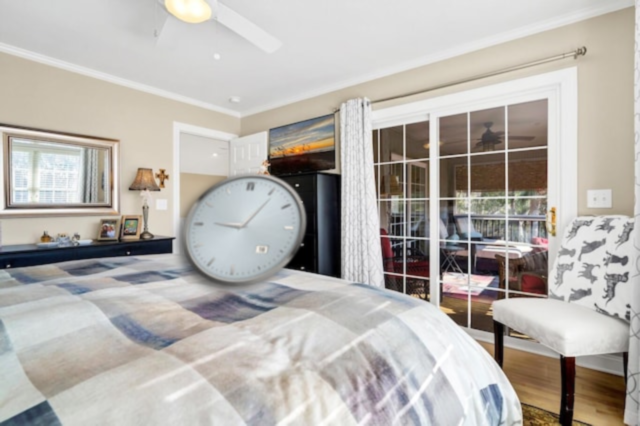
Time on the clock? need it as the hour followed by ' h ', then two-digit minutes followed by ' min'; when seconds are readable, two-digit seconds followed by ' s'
9 h 06 min
